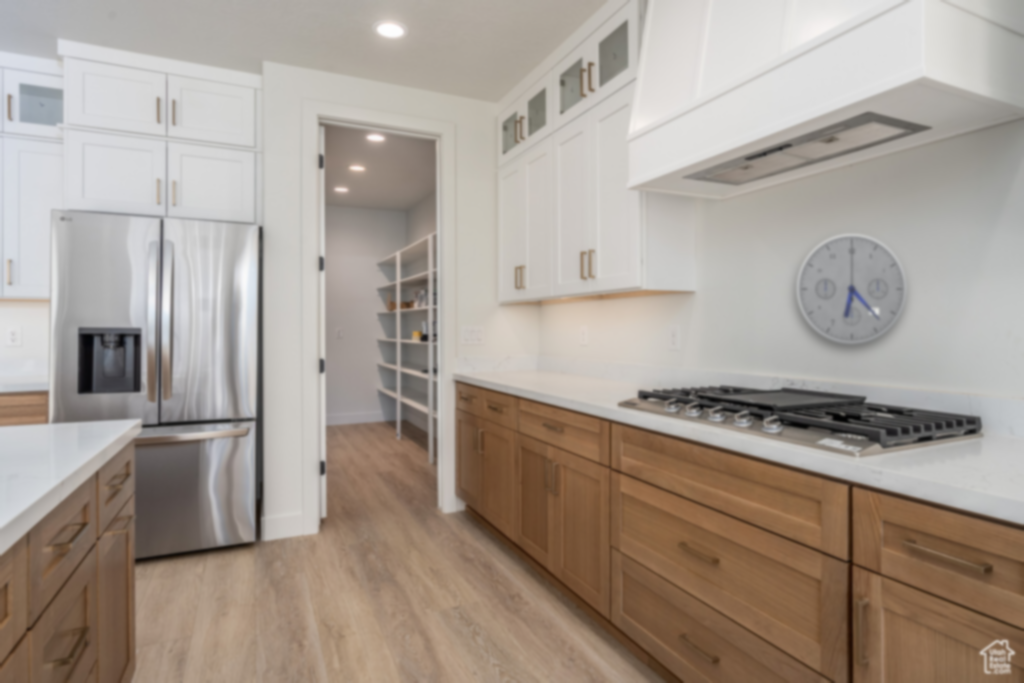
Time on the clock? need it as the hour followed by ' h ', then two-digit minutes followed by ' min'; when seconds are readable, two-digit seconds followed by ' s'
6 h 23 min
